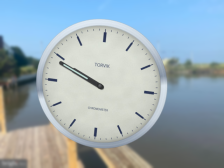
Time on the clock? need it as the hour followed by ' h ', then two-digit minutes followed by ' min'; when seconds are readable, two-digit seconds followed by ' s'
9 h 49 min
